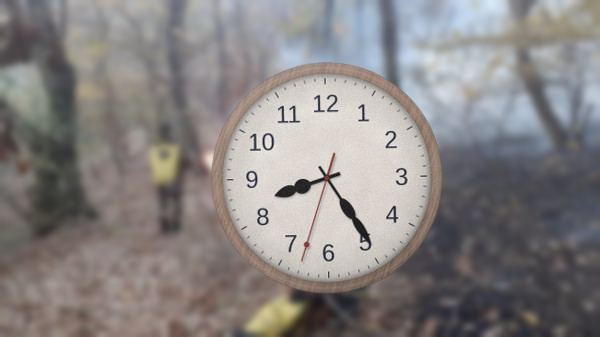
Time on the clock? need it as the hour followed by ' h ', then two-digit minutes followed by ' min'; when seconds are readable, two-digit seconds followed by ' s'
8 h 24 min 33 s
